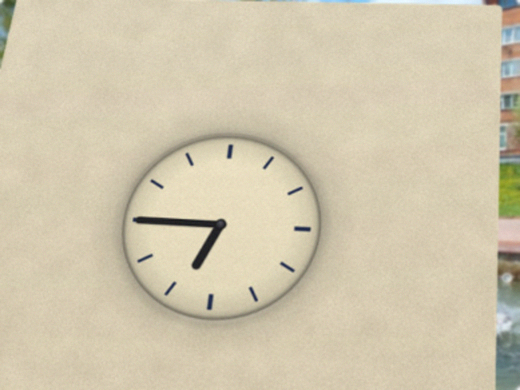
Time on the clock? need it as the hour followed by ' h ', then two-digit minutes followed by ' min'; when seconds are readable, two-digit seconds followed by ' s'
6 h 45 min
